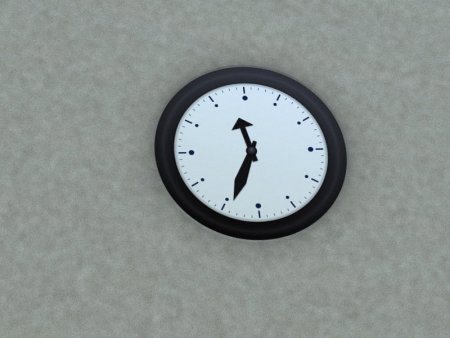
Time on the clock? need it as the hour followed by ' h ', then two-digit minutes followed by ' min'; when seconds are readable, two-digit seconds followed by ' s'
11 h 34 min
